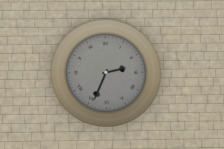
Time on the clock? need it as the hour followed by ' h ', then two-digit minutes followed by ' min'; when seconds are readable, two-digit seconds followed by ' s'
2 h 34 min
